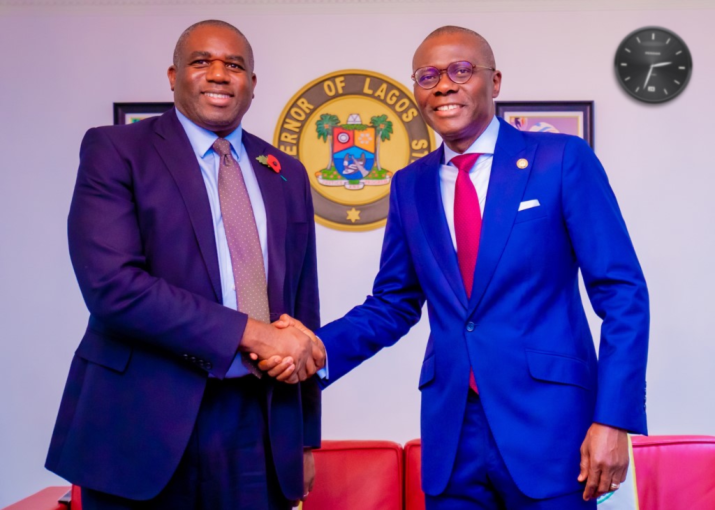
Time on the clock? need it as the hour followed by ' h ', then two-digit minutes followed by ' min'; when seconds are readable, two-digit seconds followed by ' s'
2 h 33 min
